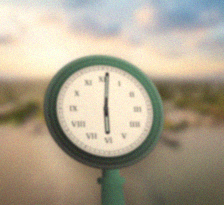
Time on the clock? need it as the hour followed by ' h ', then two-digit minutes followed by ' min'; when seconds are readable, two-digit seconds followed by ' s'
6 h 01 min
